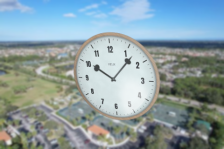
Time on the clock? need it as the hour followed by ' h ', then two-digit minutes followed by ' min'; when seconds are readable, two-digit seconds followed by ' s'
10 h 07 min
